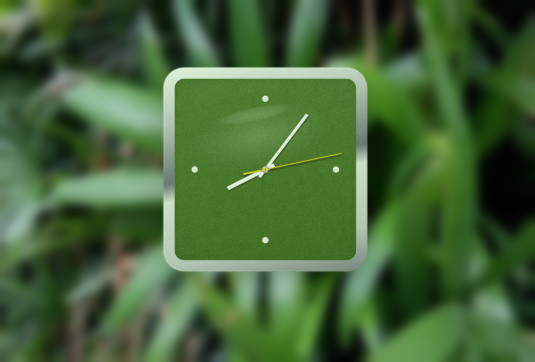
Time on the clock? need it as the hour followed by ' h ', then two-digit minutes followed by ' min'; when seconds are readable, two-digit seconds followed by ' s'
8 h 06 min 13 s
